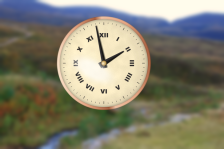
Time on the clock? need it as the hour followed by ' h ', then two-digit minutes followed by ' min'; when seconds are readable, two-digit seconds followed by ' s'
1 h 58 min
